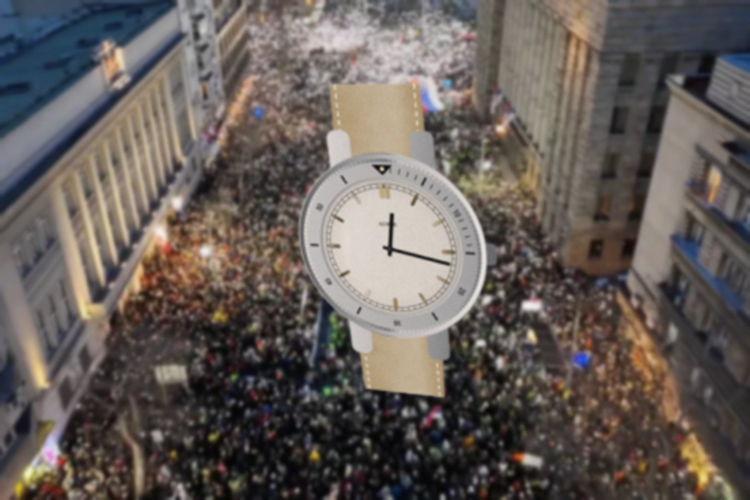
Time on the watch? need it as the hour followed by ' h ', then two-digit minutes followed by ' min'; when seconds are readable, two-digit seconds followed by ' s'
12 h 17 min
